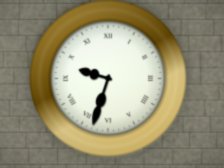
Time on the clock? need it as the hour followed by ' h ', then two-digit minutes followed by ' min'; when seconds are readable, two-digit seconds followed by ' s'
9 h 33 min
